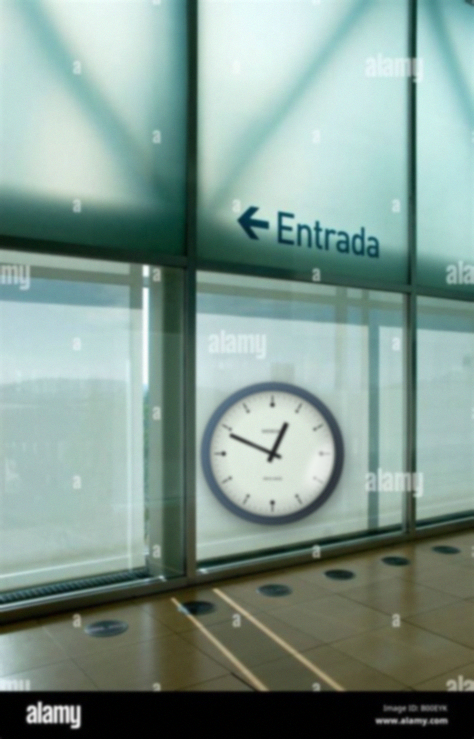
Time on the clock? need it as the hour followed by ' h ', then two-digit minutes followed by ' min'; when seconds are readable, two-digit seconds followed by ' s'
12 h 49 min
